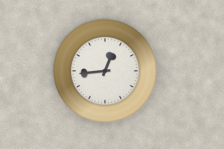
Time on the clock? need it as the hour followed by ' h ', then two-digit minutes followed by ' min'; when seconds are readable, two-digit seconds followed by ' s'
12 h 44 min
